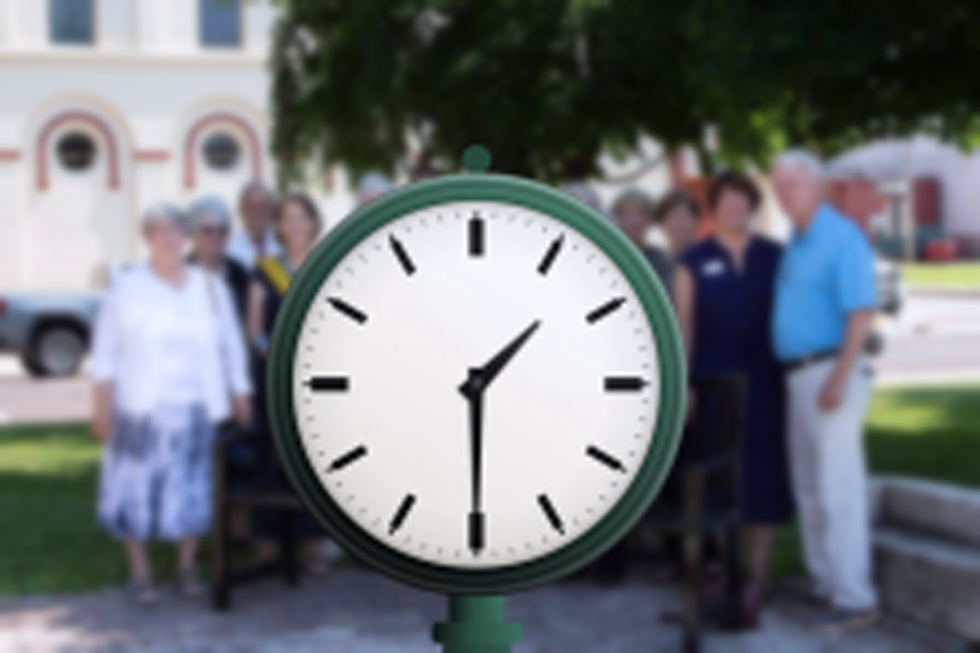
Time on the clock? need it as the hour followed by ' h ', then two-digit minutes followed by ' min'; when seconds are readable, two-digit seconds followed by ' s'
1 h 30 min
